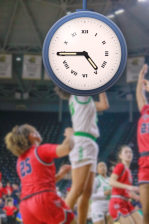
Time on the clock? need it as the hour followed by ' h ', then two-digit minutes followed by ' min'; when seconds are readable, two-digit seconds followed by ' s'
4 h 45 min
